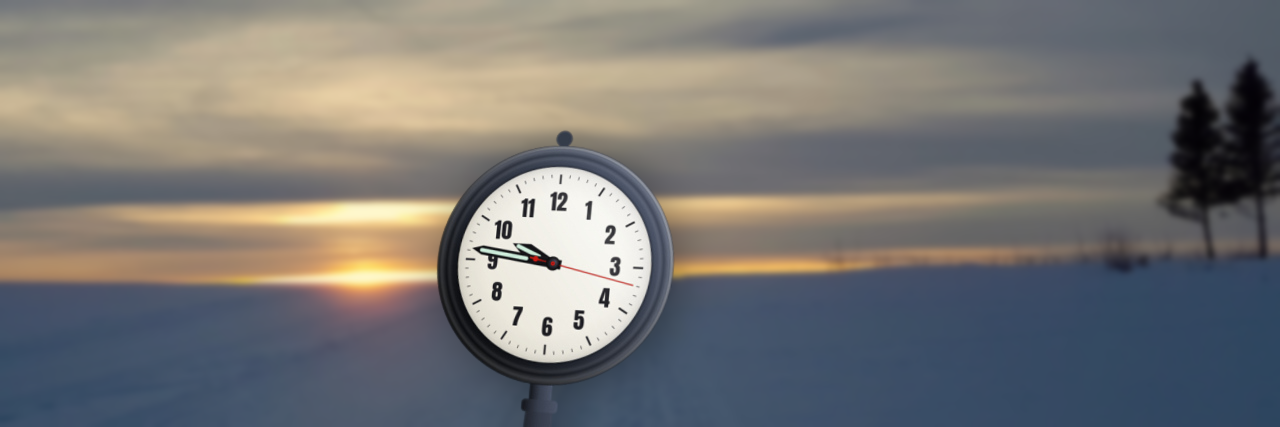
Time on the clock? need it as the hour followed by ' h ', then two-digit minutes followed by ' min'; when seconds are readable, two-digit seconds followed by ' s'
9 h 46 min 17 s
